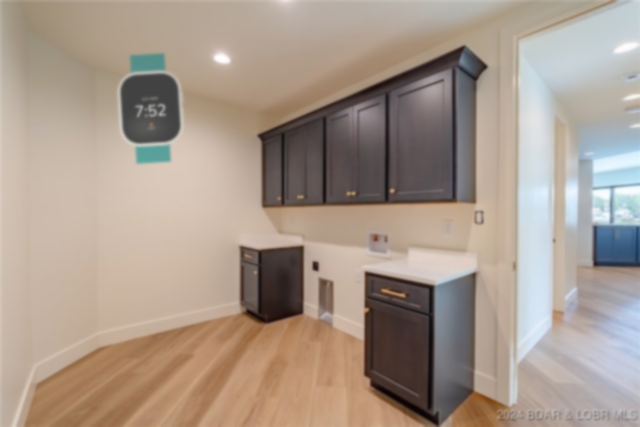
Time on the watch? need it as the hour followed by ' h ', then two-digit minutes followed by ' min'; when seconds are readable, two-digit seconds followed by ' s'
7 h 52 min
